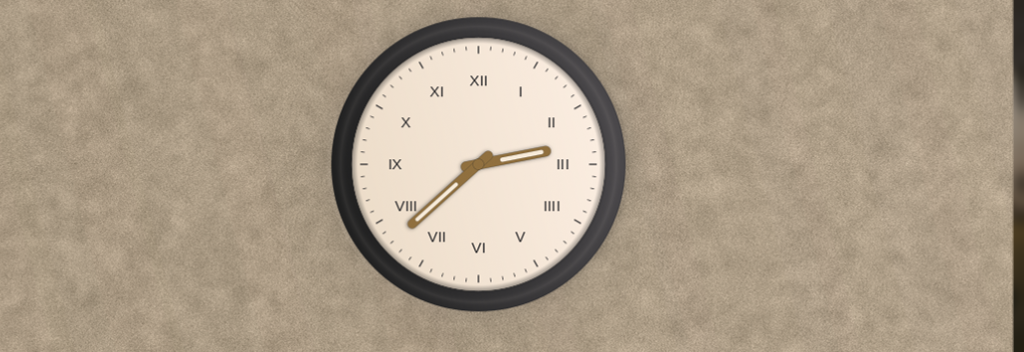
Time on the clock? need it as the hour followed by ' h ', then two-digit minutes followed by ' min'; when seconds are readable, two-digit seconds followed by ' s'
2 h 38 min
